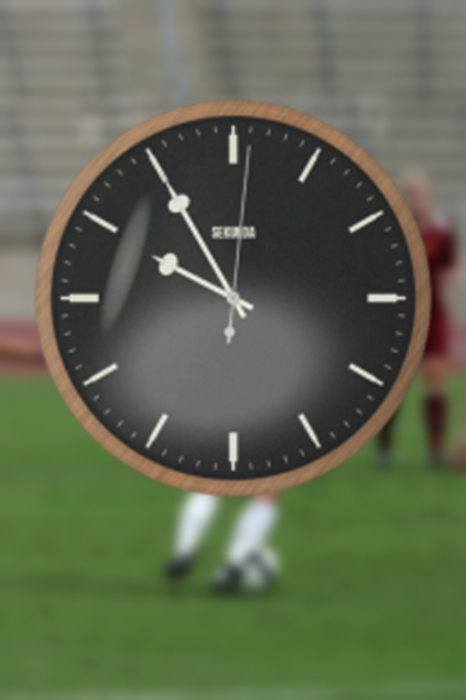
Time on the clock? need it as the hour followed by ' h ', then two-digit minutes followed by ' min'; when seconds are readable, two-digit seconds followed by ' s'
9 h 55 min 01 s
